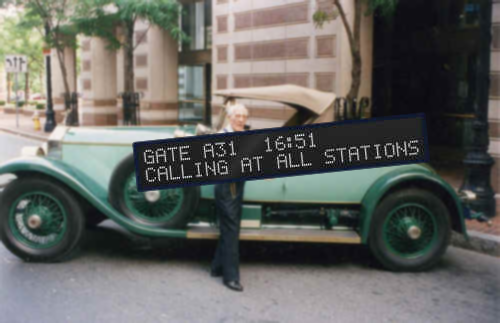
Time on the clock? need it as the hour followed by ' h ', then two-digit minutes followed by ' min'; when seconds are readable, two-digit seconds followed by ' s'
16 h 51 min
